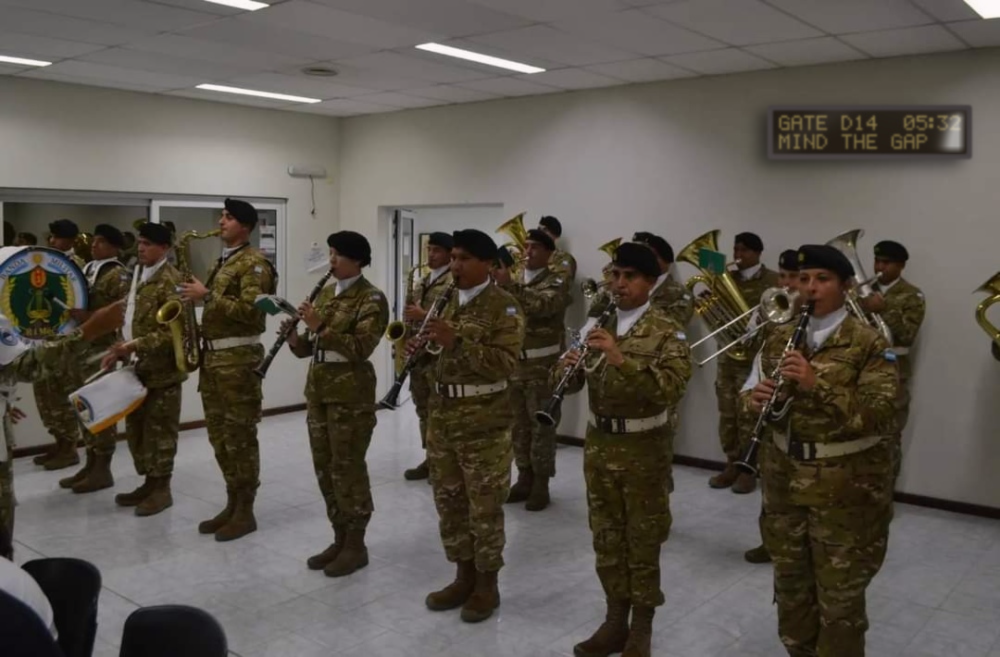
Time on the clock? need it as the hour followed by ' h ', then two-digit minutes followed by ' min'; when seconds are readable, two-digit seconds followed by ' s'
5 h 32 min
